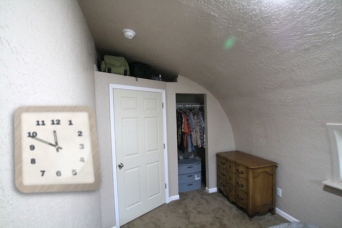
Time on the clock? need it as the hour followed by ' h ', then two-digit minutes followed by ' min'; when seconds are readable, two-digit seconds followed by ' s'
11 h 49 min
